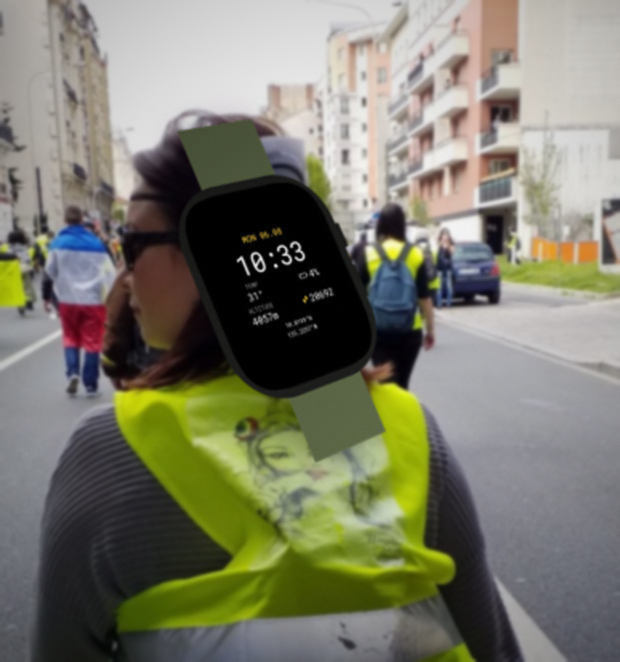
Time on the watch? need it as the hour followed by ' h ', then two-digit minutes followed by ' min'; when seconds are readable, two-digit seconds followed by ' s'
10 h 33 min
